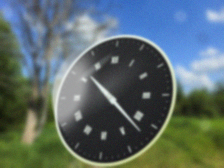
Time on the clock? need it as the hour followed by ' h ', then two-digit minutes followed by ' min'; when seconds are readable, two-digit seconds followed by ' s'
10 h 22 min
